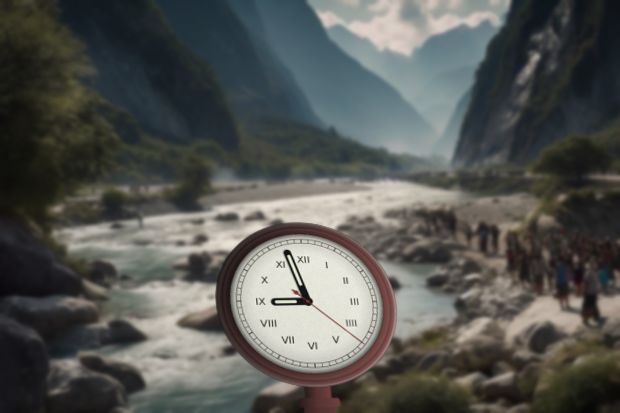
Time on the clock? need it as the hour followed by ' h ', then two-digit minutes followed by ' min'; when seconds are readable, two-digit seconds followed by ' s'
8 h 57 min 22 s
